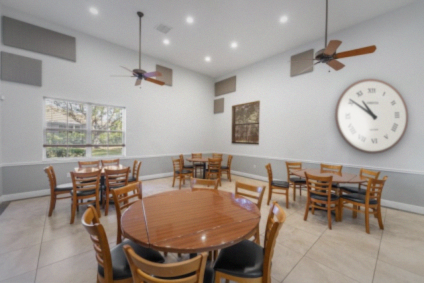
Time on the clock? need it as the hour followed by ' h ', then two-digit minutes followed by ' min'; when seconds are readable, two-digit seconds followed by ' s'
10 h 51 min
